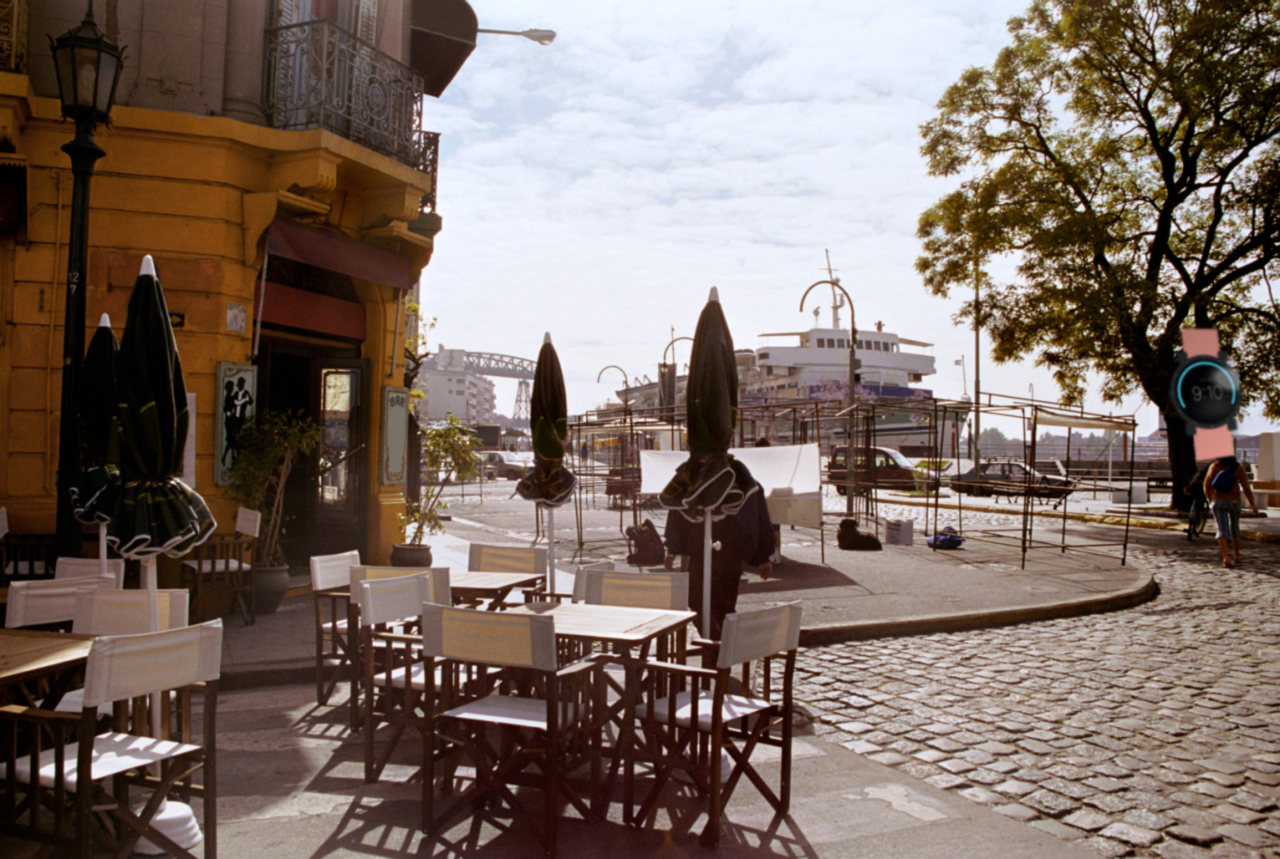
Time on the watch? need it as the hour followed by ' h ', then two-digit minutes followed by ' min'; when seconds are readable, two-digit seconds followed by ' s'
9 h 10 min
